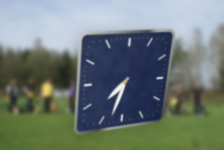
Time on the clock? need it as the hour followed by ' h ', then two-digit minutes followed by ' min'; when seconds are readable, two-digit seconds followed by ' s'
7 h 33 min
